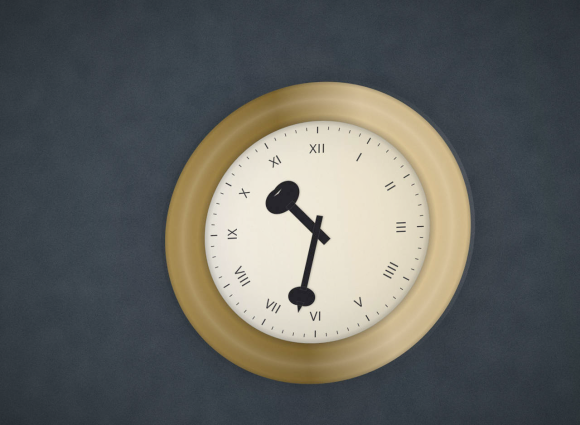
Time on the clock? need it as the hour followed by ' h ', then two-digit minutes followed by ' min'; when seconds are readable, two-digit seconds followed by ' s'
10 h 32 min
